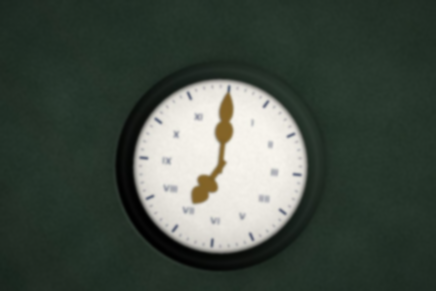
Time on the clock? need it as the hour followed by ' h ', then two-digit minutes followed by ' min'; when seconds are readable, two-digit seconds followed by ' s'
7 h 00 min
